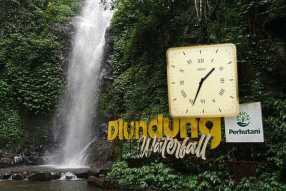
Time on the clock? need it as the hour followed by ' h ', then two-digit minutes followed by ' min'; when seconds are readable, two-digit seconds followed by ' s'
1 h 34 min
